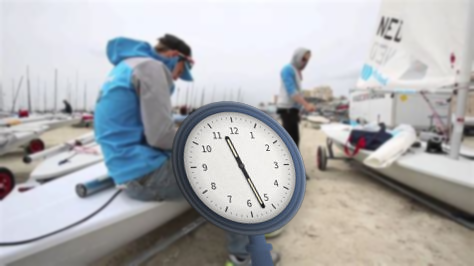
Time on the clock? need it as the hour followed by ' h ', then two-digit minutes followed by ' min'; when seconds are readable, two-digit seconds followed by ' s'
11 h 27 min
